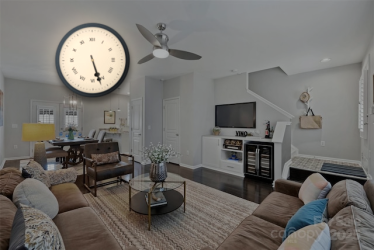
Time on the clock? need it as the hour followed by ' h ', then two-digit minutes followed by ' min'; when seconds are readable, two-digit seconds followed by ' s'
5 h 27 min
